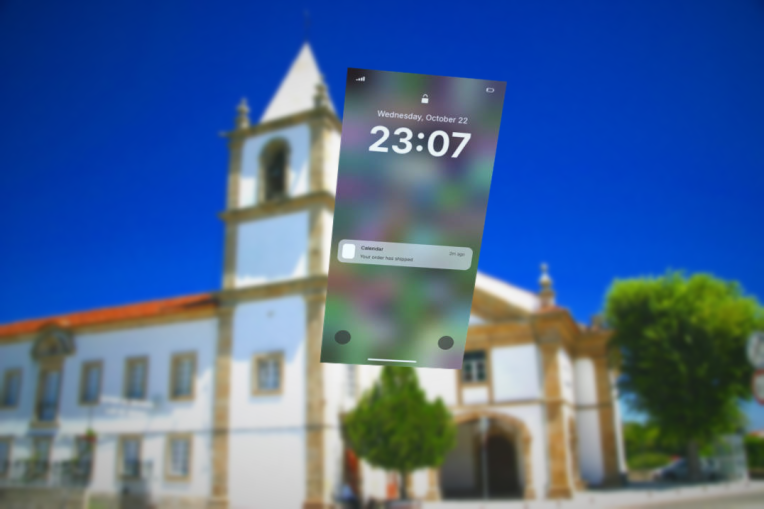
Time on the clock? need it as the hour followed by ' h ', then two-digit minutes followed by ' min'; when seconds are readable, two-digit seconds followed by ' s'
23 h 07 min
